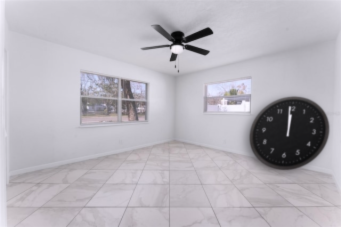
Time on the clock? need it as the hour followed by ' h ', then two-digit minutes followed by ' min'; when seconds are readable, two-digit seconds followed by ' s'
11 h 59 min
